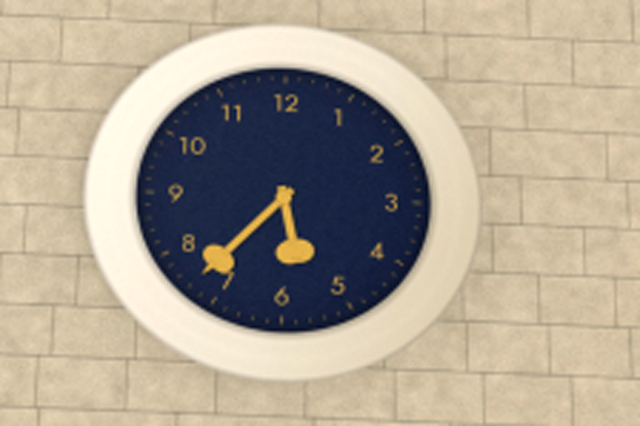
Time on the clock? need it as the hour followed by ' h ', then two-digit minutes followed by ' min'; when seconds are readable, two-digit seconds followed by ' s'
5 h 37 min
